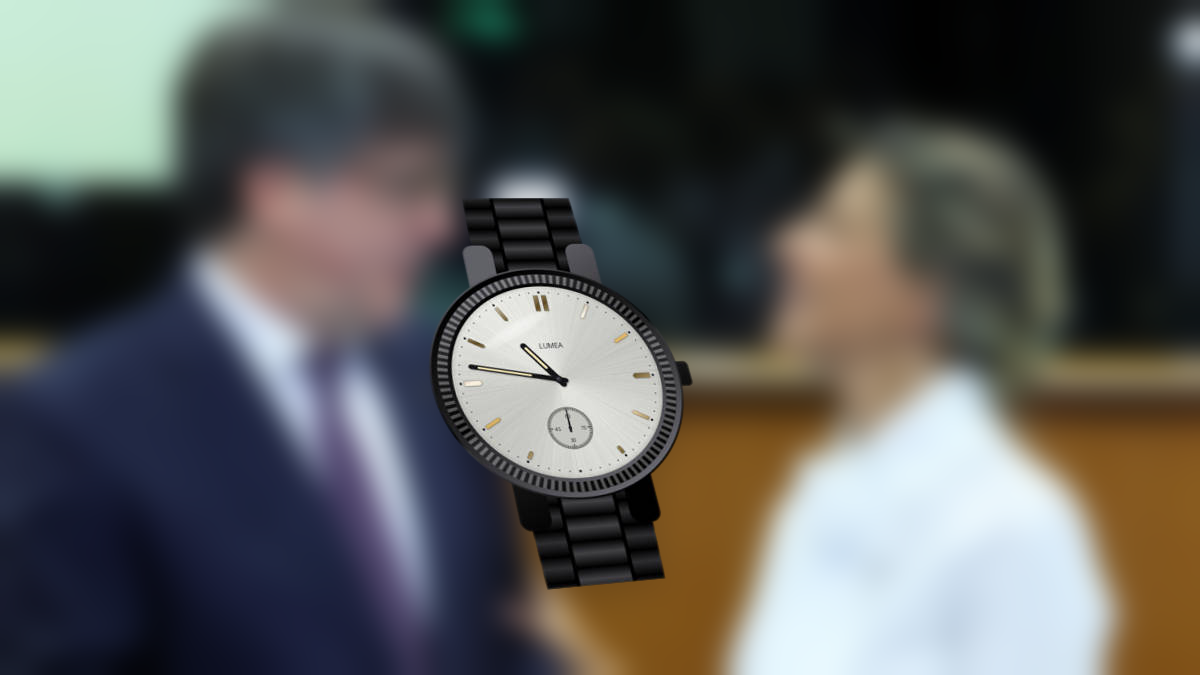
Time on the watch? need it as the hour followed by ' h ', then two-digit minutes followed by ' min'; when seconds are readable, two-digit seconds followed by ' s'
10 h 47 min
